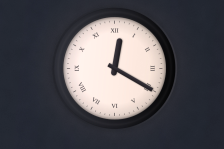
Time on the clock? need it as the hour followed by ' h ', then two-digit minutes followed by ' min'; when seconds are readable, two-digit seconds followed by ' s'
12 h 20 min
